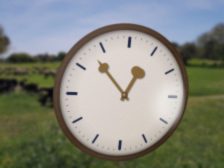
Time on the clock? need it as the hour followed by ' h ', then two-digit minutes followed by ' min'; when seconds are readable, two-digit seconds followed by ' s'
12 h 53 min
